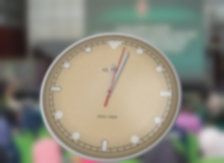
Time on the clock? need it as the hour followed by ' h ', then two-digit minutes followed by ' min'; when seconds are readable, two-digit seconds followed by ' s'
12 h 03 min 02 s
